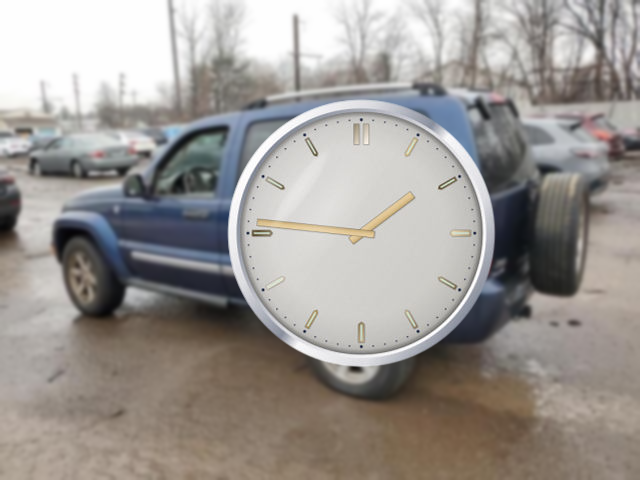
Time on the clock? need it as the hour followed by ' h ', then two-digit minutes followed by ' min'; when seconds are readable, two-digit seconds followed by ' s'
1 h 46 min
